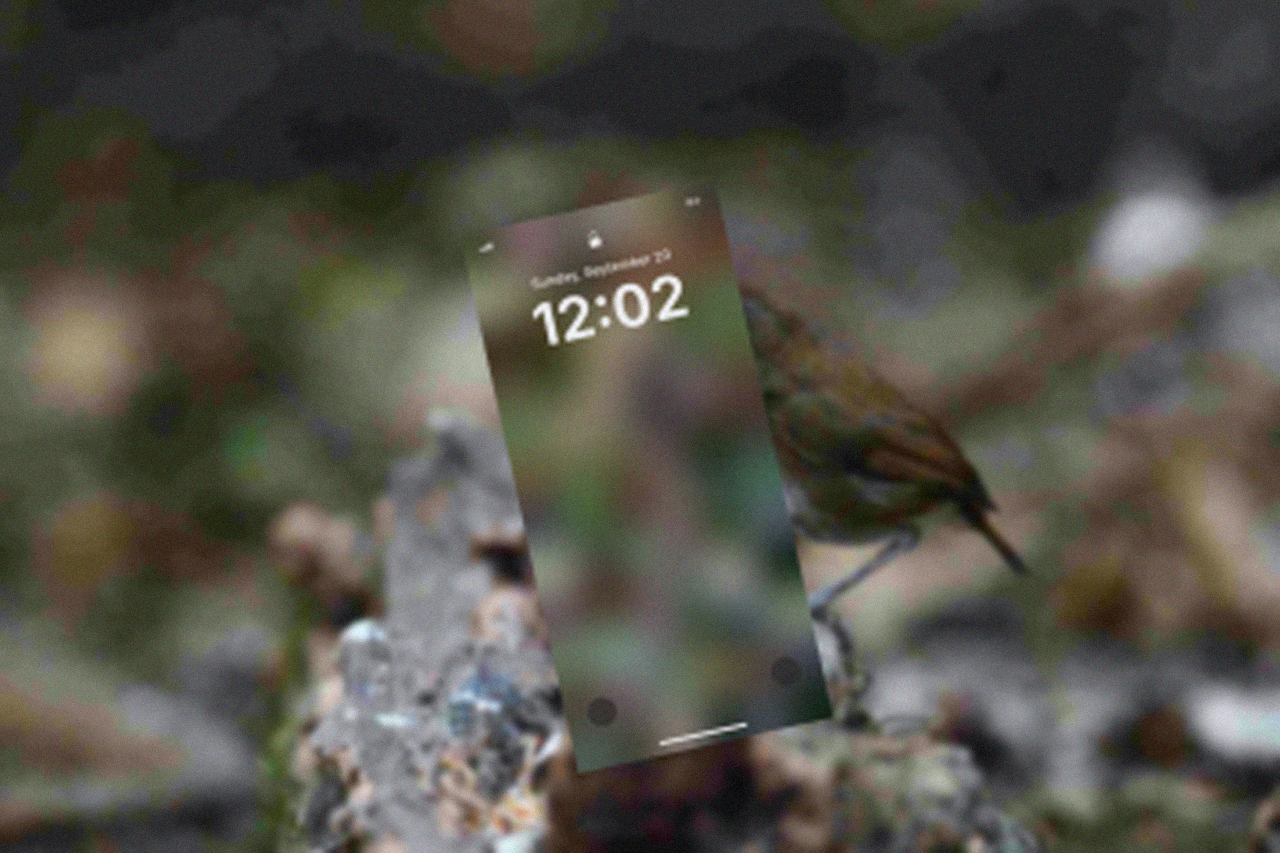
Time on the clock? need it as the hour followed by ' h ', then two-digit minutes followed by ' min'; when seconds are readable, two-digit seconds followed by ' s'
12 h 02 min
